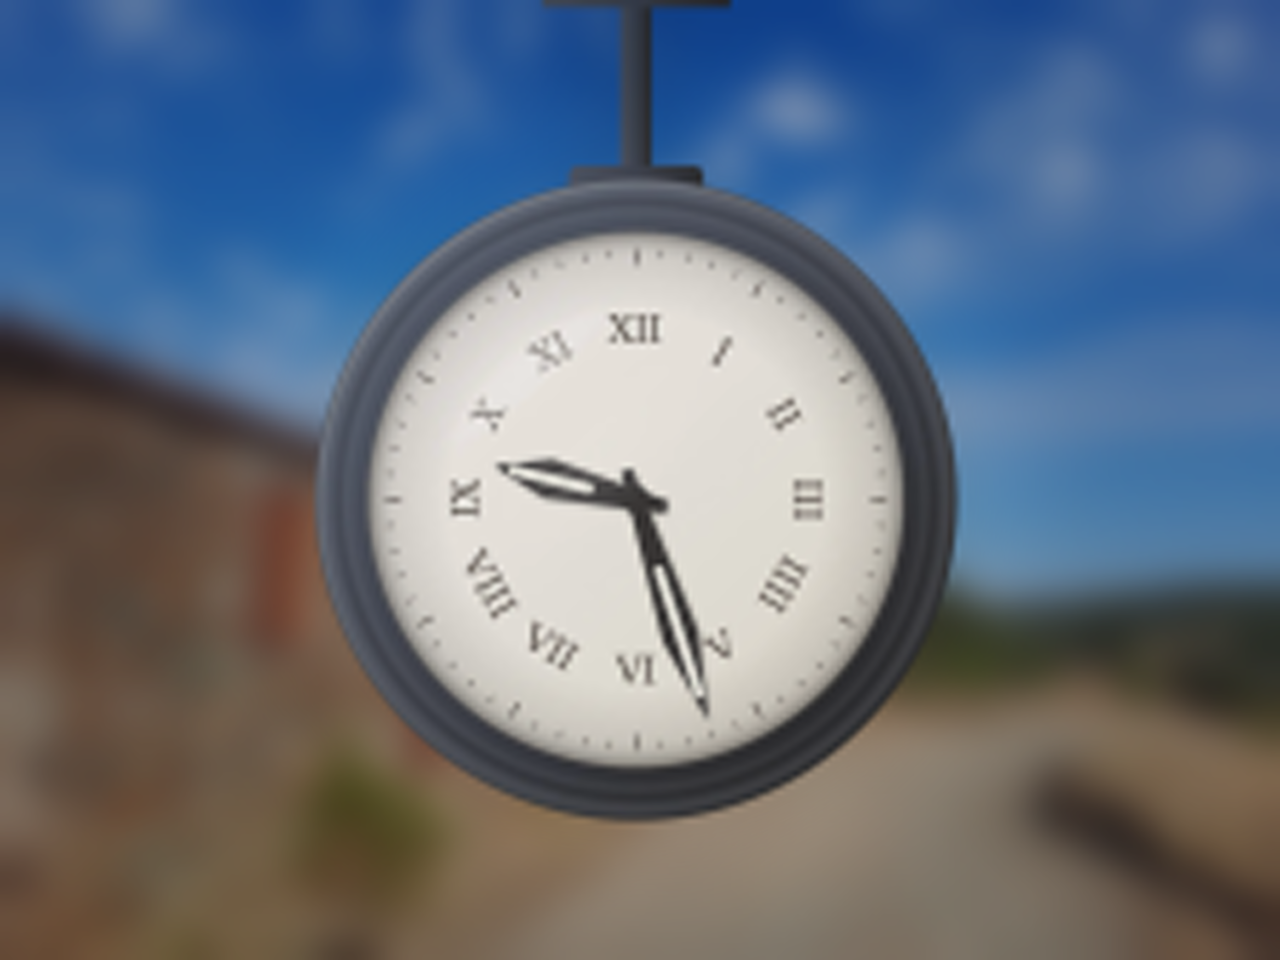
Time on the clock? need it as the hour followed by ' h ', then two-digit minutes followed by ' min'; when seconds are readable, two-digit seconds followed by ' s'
9 h 27 min
